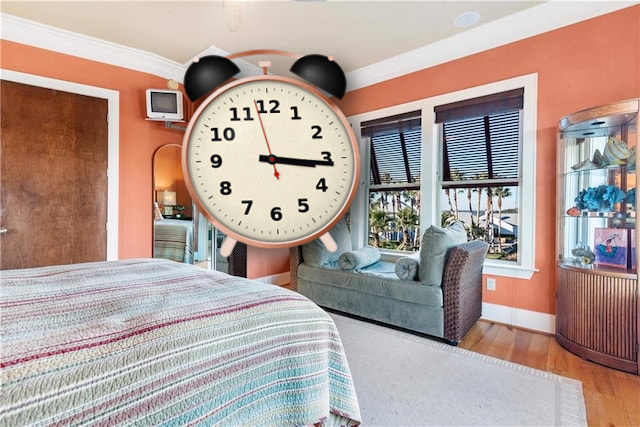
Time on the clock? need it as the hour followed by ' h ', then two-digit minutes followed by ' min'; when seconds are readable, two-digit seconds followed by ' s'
3 h 15 min 58 s
